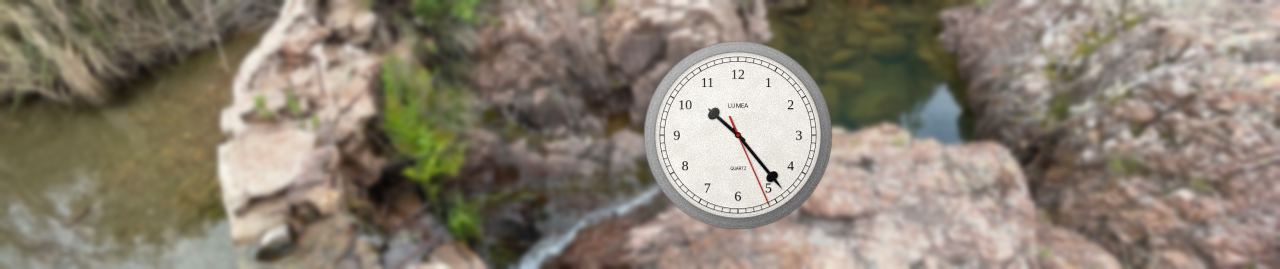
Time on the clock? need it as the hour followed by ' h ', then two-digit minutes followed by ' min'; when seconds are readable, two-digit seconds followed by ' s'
10 h 23 min 26 s
